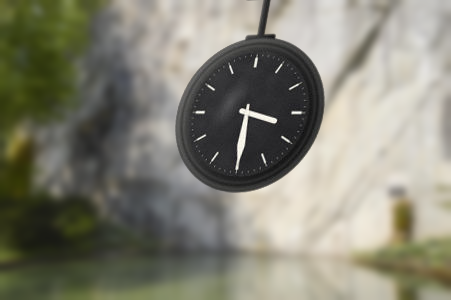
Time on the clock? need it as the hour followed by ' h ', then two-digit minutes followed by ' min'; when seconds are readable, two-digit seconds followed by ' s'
3 h 30 min
